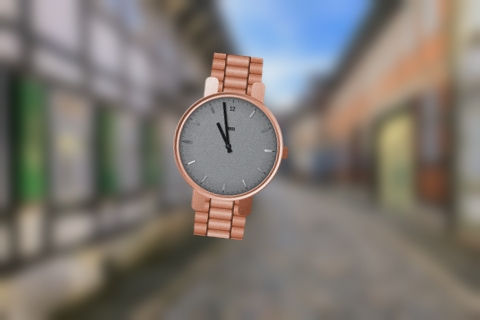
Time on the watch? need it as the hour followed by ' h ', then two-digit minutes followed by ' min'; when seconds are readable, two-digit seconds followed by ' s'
10 h 58 min
